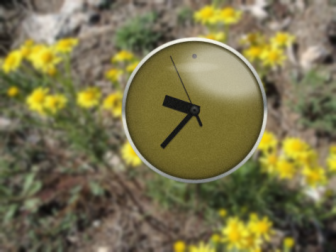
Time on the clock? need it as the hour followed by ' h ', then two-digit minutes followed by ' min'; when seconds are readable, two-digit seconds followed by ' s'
9 h 36 min 56 s
